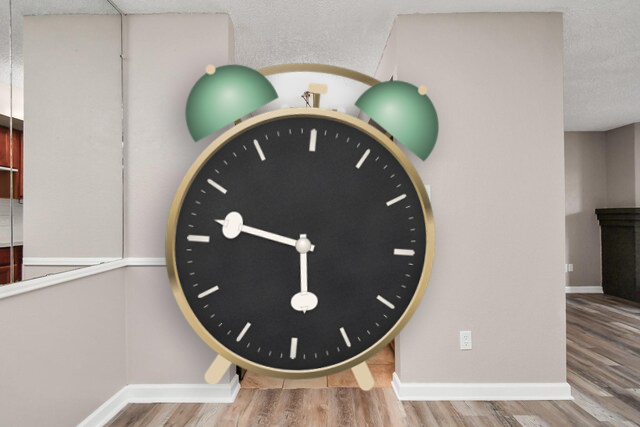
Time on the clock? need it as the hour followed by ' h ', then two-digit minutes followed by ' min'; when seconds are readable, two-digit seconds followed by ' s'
5 h 47 min
